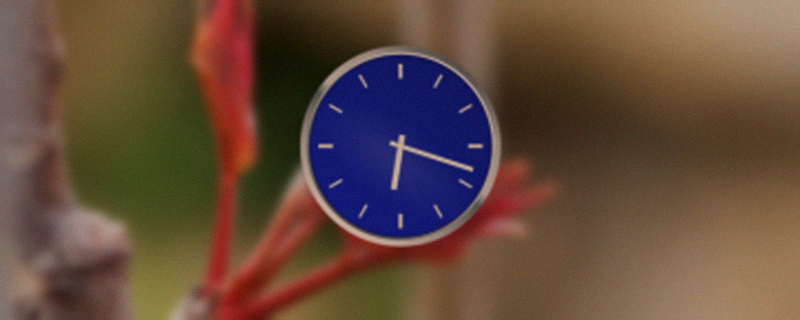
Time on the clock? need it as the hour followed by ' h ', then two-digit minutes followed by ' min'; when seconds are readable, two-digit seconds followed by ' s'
6 h 18 min
